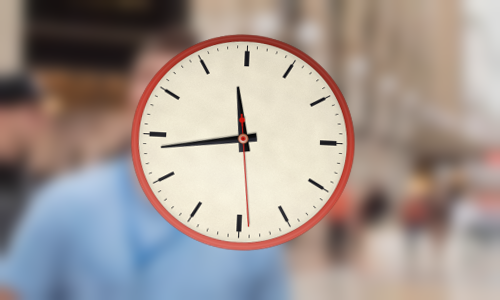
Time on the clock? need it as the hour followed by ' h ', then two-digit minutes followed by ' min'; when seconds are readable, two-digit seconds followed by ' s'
11 h 43 min 29 s
